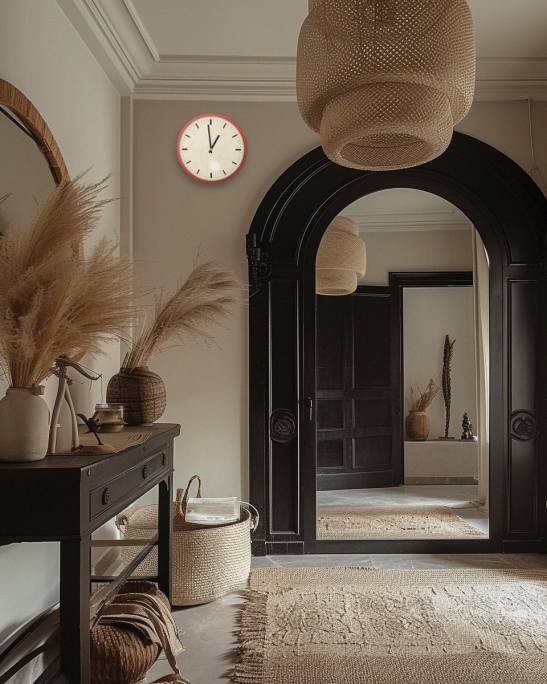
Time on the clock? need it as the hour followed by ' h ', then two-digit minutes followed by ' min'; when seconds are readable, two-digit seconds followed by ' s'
12 h 59 min
